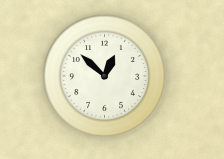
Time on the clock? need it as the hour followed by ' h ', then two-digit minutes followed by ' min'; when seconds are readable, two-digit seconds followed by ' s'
12 h 52 min
